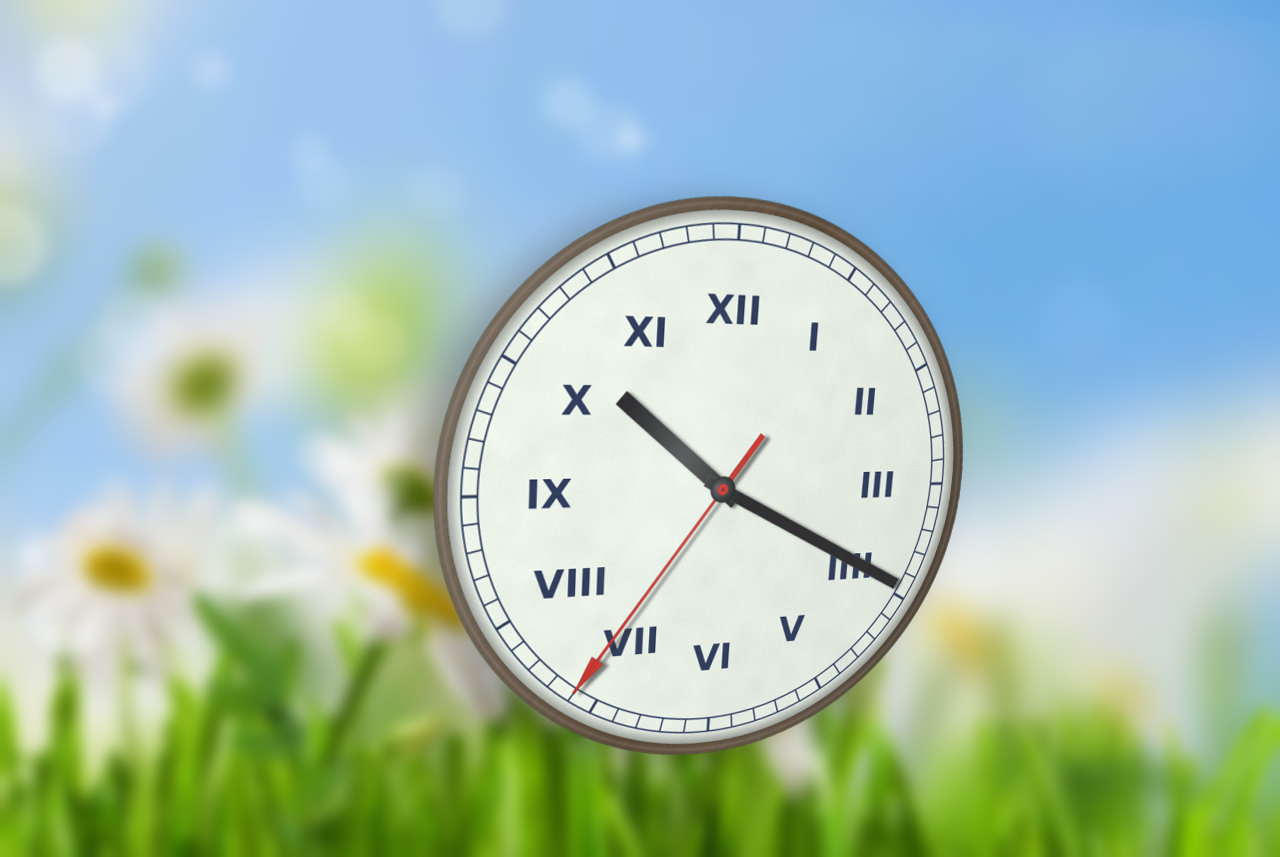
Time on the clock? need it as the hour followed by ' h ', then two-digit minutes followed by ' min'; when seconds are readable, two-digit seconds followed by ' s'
10 h 19 min 36 s
